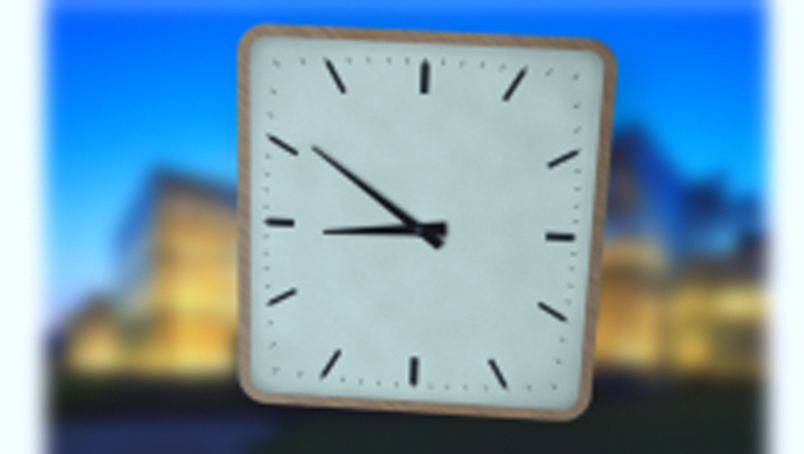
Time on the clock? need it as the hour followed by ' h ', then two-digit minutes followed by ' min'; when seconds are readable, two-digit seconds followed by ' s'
8 h 51 min
